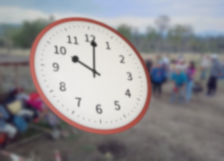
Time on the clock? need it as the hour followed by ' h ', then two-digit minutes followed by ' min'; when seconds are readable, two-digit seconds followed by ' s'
10 h 01 min
